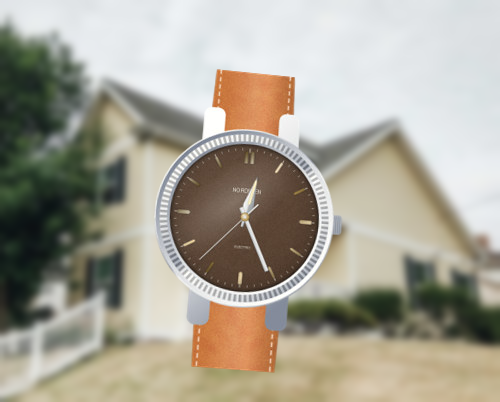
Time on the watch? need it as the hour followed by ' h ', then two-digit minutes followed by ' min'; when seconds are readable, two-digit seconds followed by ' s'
12 h 25 min 37 s
